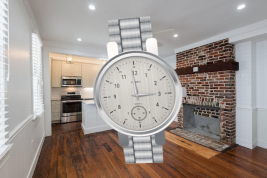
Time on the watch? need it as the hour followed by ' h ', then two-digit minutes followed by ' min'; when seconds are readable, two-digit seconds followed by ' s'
2 h 59 min
